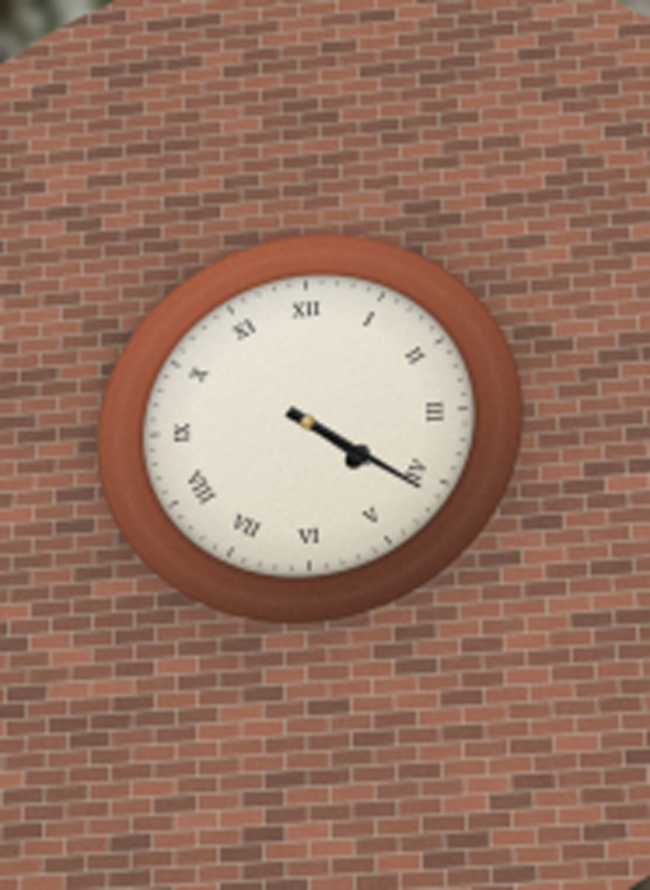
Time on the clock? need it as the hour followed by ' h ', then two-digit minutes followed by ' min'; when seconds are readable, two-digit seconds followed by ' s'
4 h 21 min
